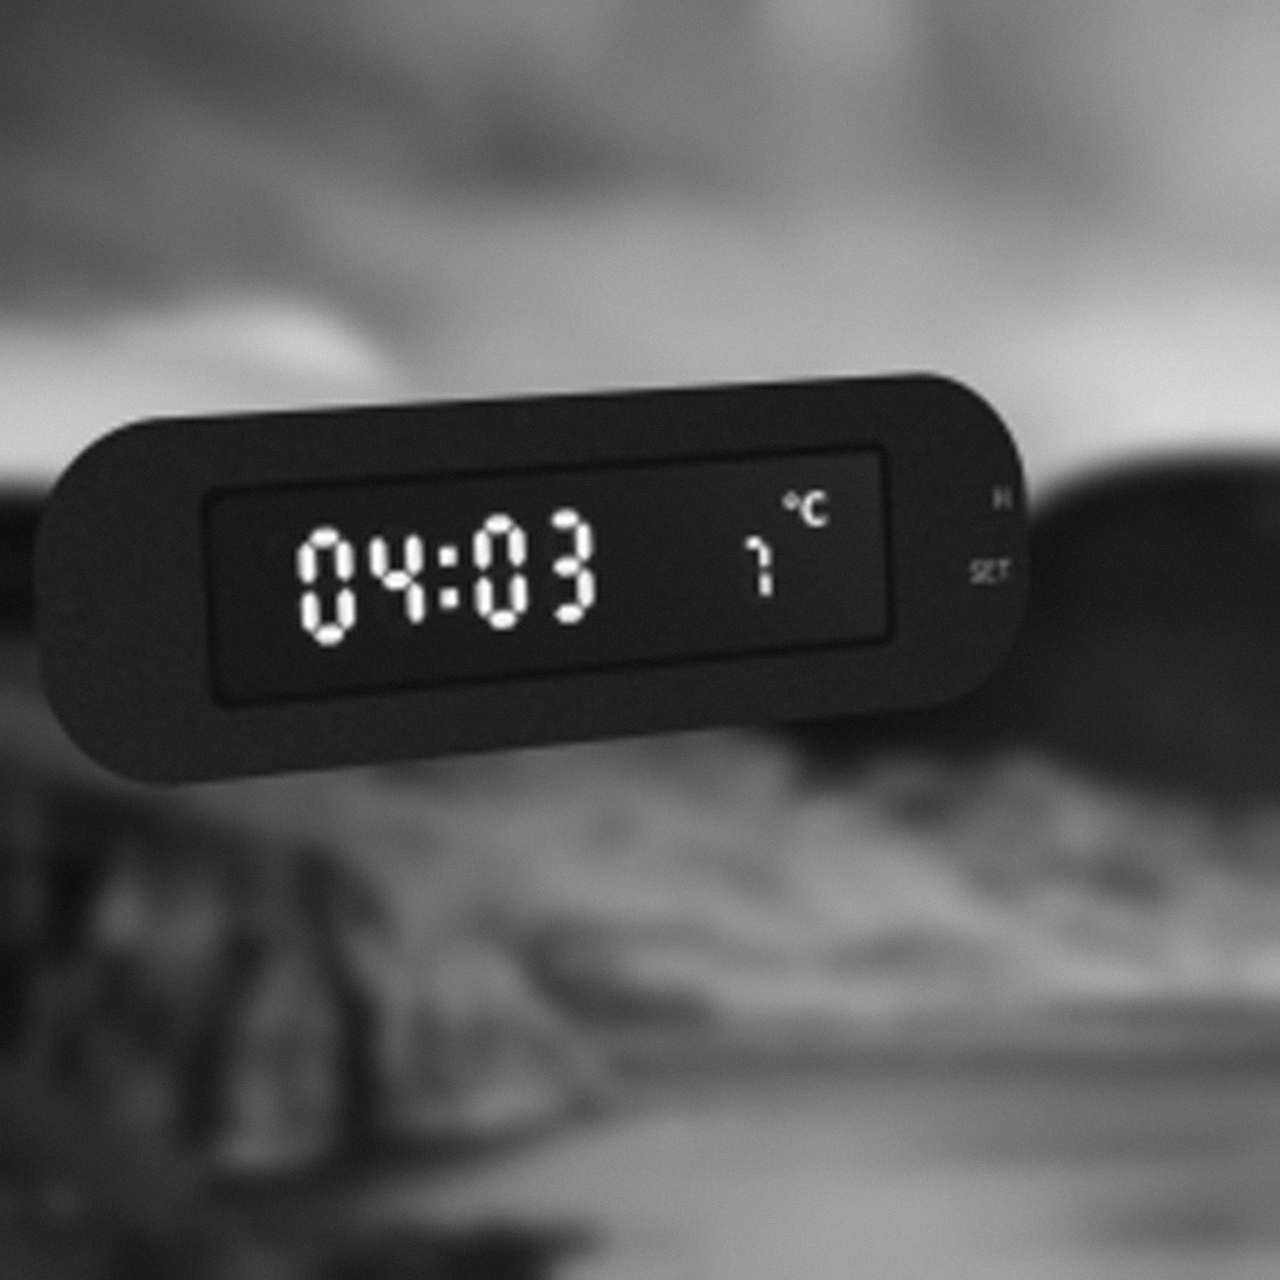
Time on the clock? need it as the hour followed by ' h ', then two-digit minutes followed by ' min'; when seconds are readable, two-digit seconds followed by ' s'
4 h 03 min
